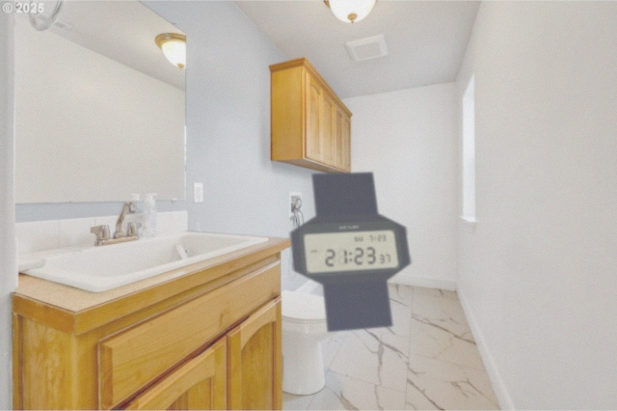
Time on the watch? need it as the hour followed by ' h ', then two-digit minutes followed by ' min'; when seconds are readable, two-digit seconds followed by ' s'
21 h 23 min
